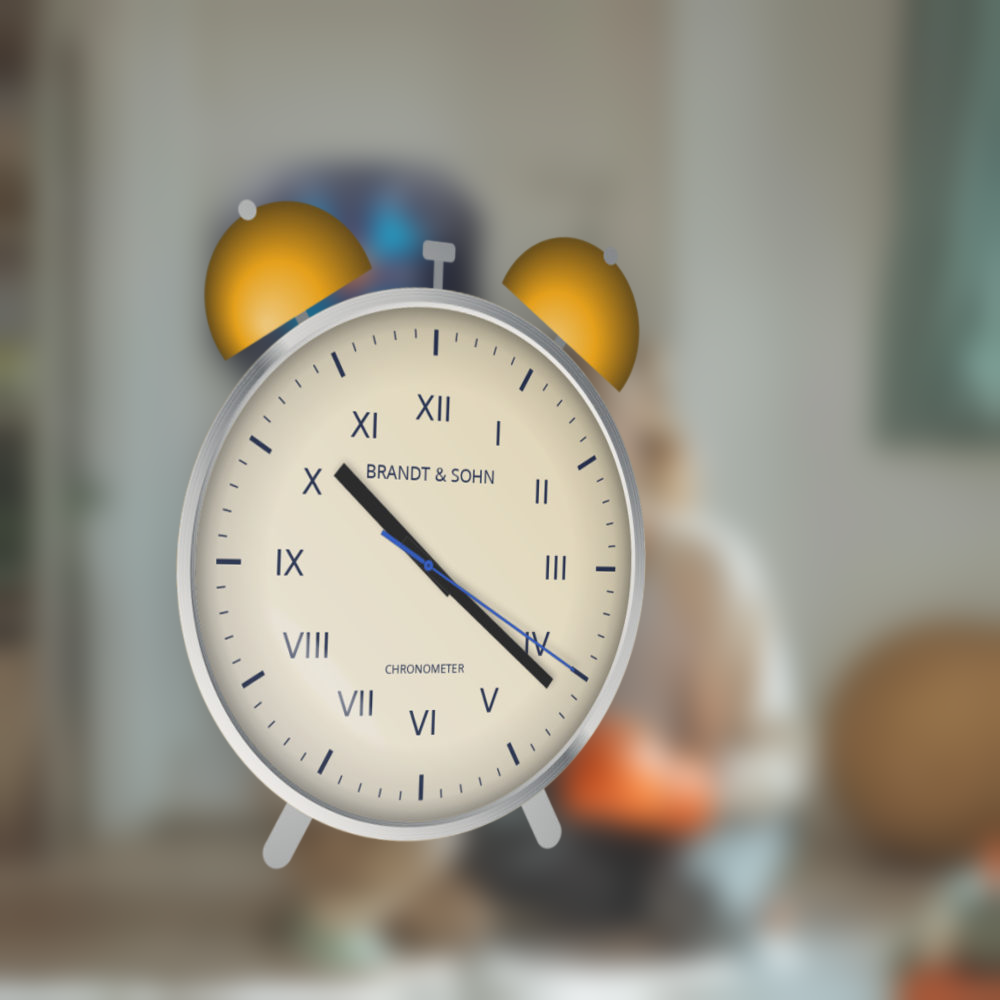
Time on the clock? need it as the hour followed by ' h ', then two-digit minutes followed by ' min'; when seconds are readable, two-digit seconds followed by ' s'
10 h 21 min 20 s
